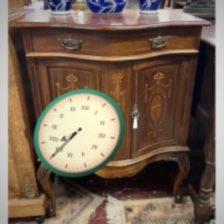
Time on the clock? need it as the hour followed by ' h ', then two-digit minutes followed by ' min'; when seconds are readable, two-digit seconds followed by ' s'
7 h 35 min
